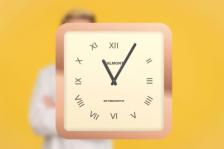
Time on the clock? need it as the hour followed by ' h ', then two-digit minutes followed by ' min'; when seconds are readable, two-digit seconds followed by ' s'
11 h 05 min
